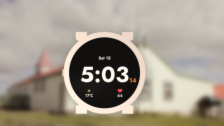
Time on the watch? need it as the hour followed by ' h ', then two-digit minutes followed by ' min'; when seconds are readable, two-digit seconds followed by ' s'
5 h 03 min
